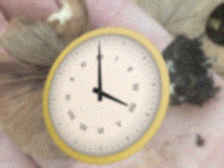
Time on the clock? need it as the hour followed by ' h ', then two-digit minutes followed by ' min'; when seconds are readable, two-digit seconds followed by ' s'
4 h 00 min
